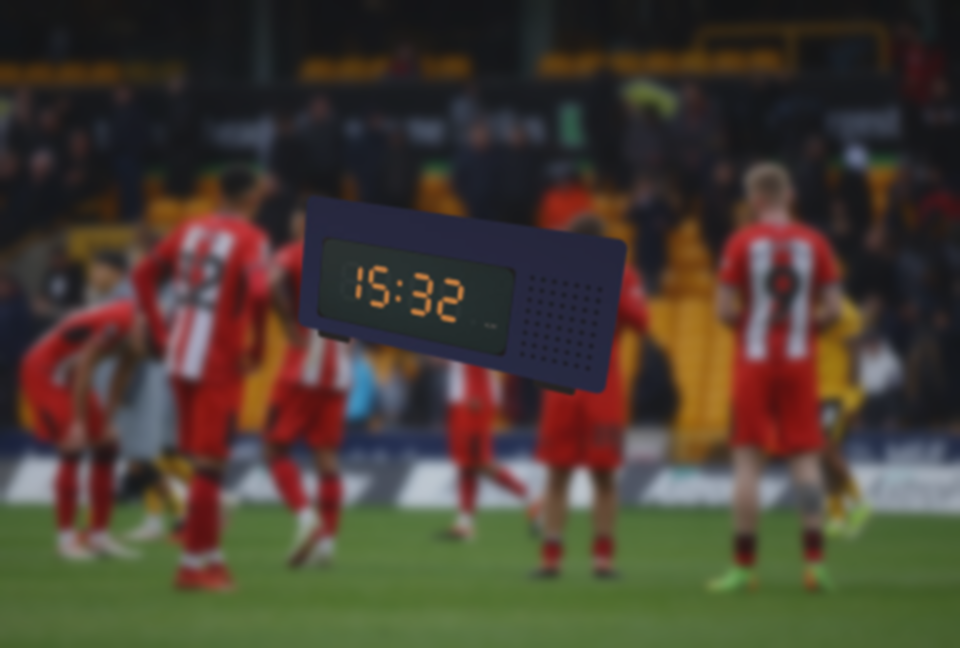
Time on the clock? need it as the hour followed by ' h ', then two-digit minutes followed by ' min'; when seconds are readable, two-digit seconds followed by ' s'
15 h 32 min
